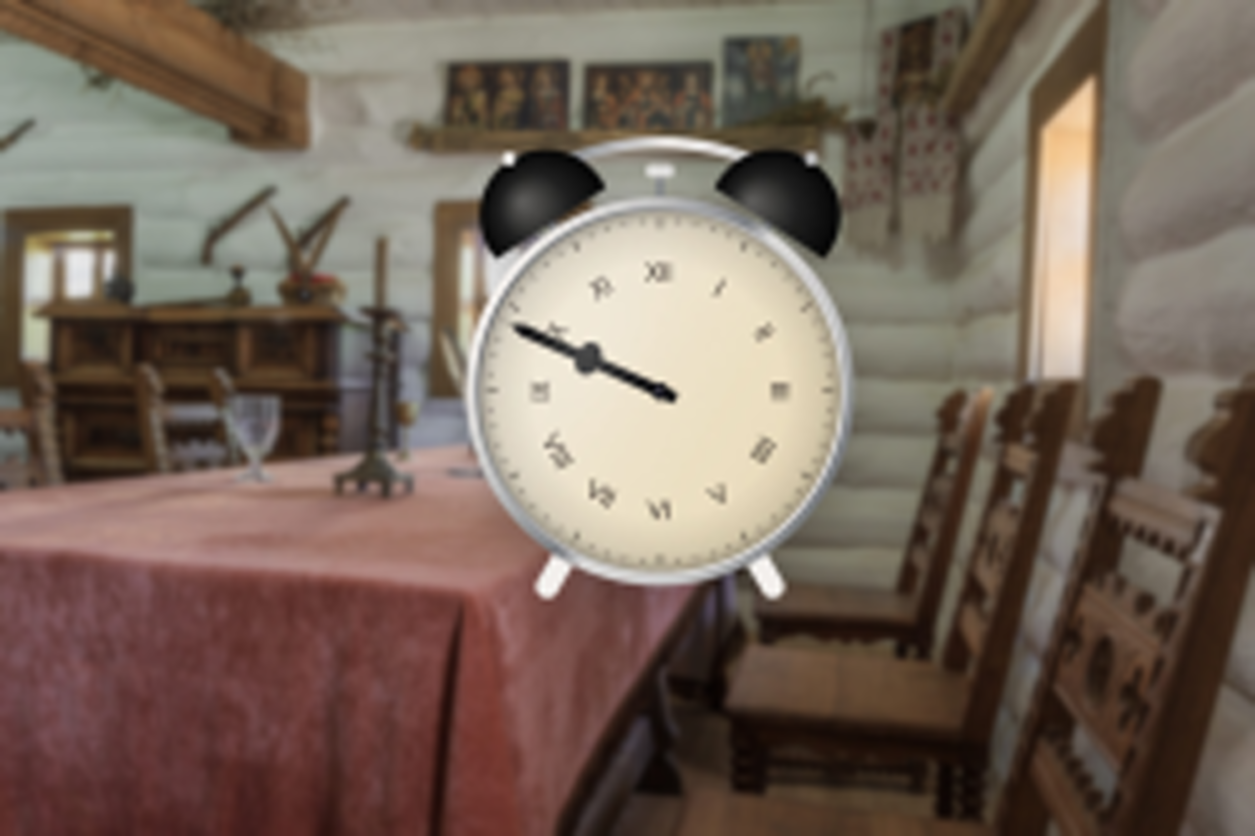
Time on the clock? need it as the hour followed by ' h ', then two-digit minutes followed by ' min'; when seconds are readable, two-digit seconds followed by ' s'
9 h 49 min
